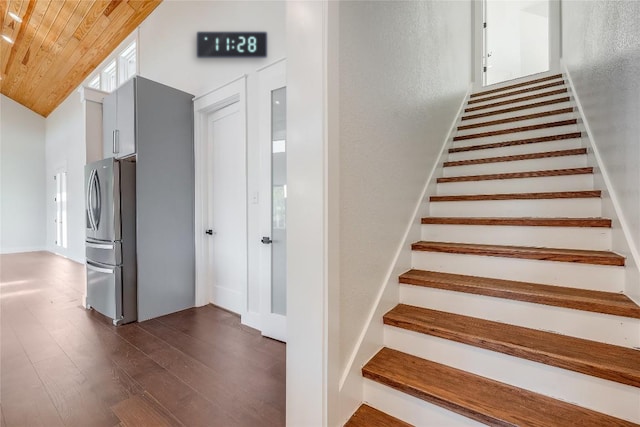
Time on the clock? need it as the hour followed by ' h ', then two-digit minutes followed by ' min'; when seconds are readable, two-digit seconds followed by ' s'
11 h 28 min
